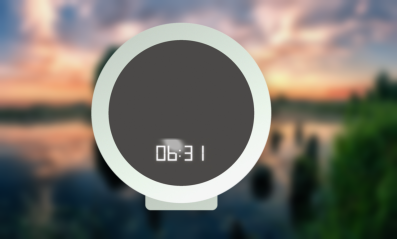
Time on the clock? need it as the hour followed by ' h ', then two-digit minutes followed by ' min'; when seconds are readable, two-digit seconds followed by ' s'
6 h 31 min
